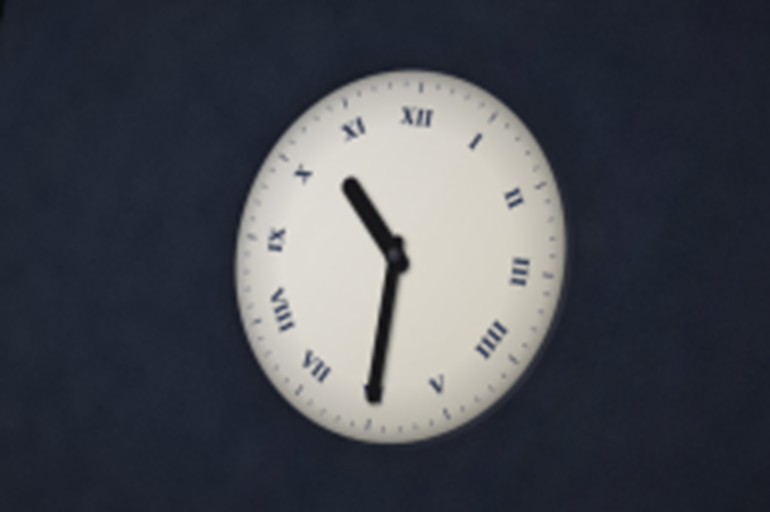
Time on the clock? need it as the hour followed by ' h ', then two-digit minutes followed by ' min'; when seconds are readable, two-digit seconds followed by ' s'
10 h 30 min
